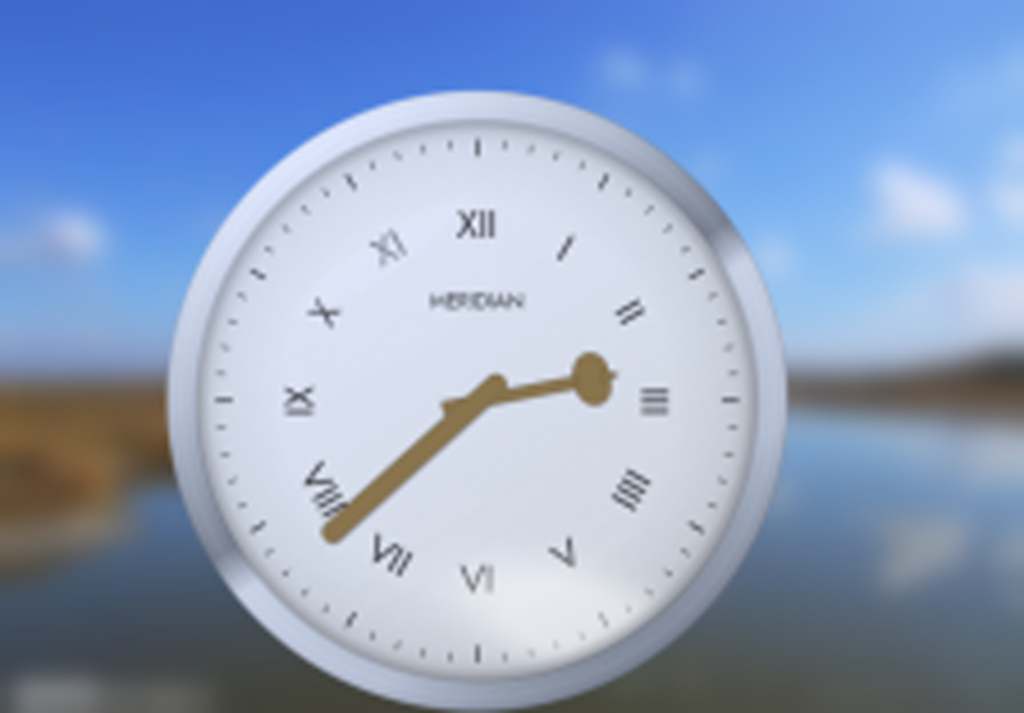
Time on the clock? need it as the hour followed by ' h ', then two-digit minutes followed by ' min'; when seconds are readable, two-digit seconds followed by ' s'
2 h 38 min
